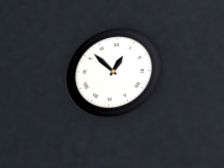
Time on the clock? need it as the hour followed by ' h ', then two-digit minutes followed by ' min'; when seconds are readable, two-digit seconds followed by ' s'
12 h 52 min
